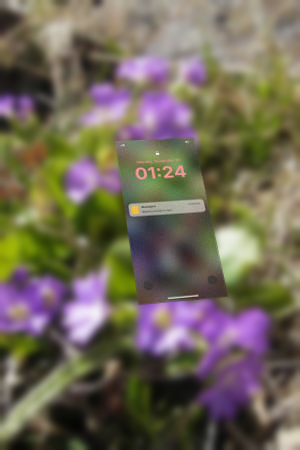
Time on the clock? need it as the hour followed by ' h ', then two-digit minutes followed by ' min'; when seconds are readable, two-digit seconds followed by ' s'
1 h 24 min
